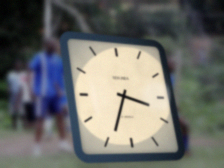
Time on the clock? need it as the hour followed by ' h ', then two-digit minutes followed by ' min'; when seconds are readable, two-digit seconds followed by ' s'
3 h 34 min
